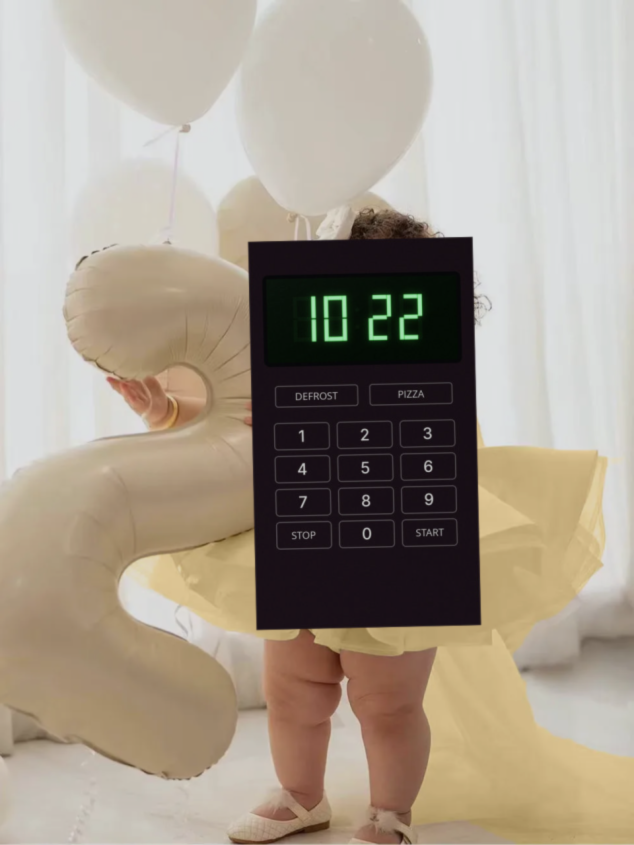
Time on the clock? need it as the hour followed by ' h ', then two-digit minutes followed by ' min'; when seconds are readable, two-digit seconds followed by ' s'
10 h 22 min
